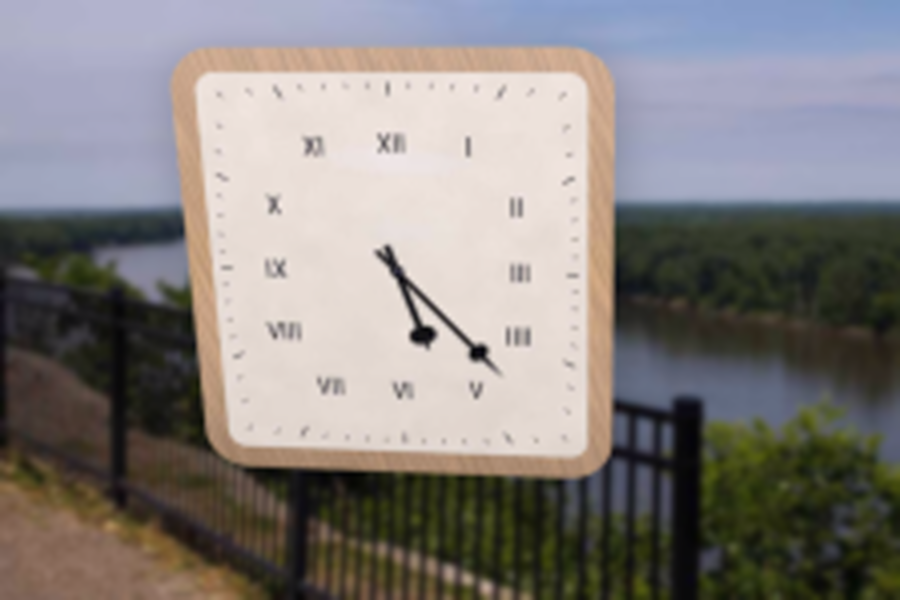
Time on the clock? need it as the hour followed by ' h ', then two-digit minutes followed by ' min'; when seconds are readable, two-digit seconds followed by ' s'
5 h 23 min
